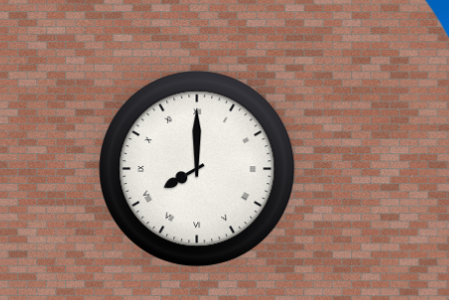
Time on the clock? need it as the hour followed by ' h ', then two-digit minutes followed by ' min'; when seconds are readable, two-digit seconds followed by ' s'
8 h 00 min
